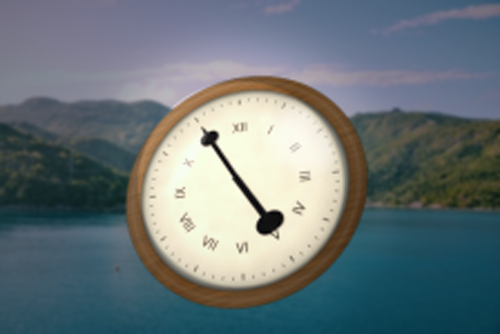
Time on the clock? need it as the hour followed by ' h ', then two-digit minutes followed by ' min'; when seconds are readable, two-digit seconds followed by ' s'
4 h 55 min
